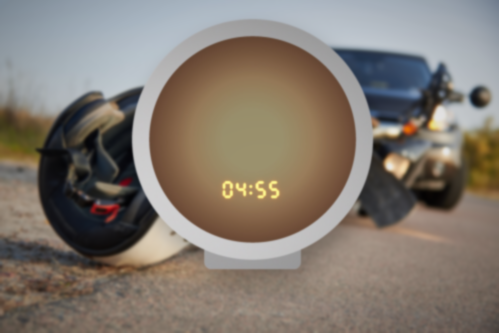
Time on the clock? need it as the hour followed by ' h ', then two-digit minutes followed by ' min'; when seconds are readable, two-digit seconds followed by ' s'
4 h 55 min
